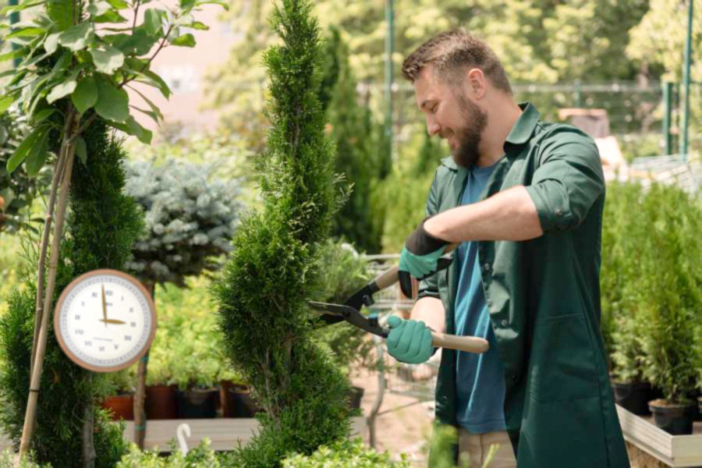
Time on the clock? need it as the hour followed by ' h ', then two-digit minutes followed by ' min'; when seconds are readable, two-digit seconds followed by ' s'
2 h 58 min
